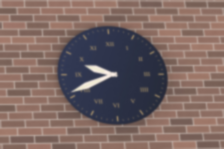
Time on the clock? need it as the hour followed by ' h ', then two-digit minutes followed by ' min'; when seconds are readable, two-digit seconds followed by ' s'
9 h 41 min
